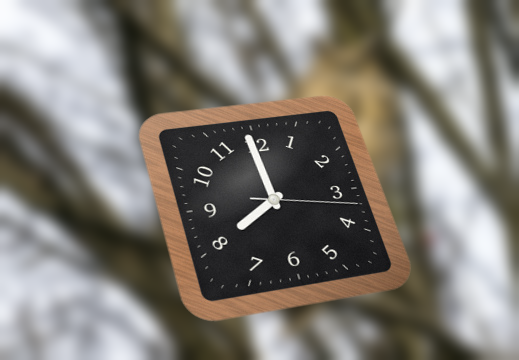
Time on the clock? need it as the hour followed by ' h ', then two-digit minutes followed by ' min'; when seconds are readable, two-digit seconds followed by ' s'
7 h 59 min 17 s
